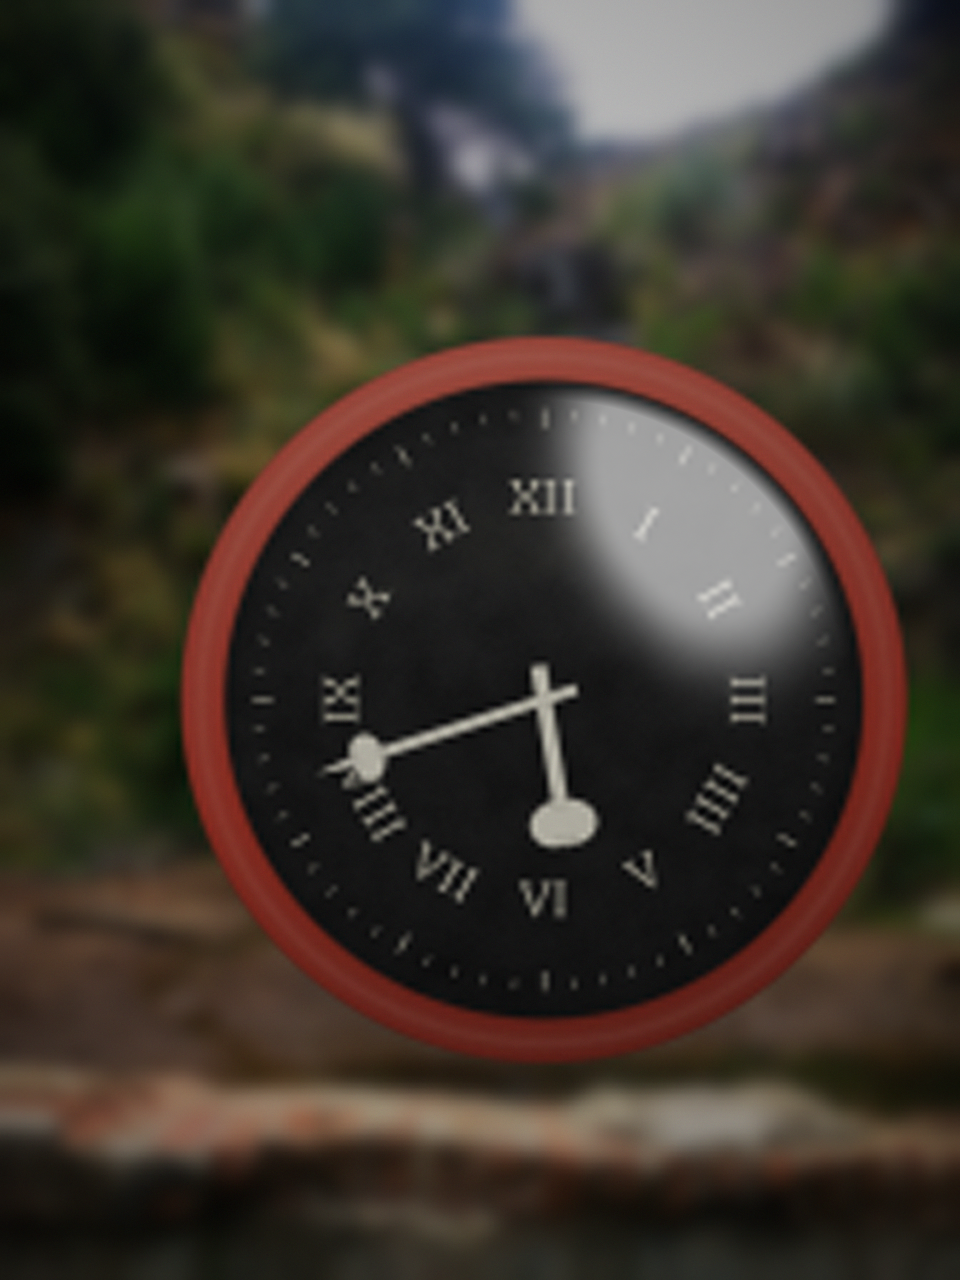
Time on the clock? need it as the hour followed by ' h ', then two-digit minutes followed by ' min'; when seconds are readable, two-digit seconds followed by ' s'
5 h 42 min
